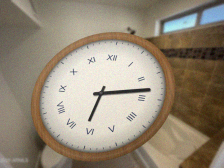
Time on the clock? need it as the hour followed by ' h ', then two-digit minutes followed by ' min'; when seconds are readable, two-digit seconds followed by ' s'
6 h 13 min
